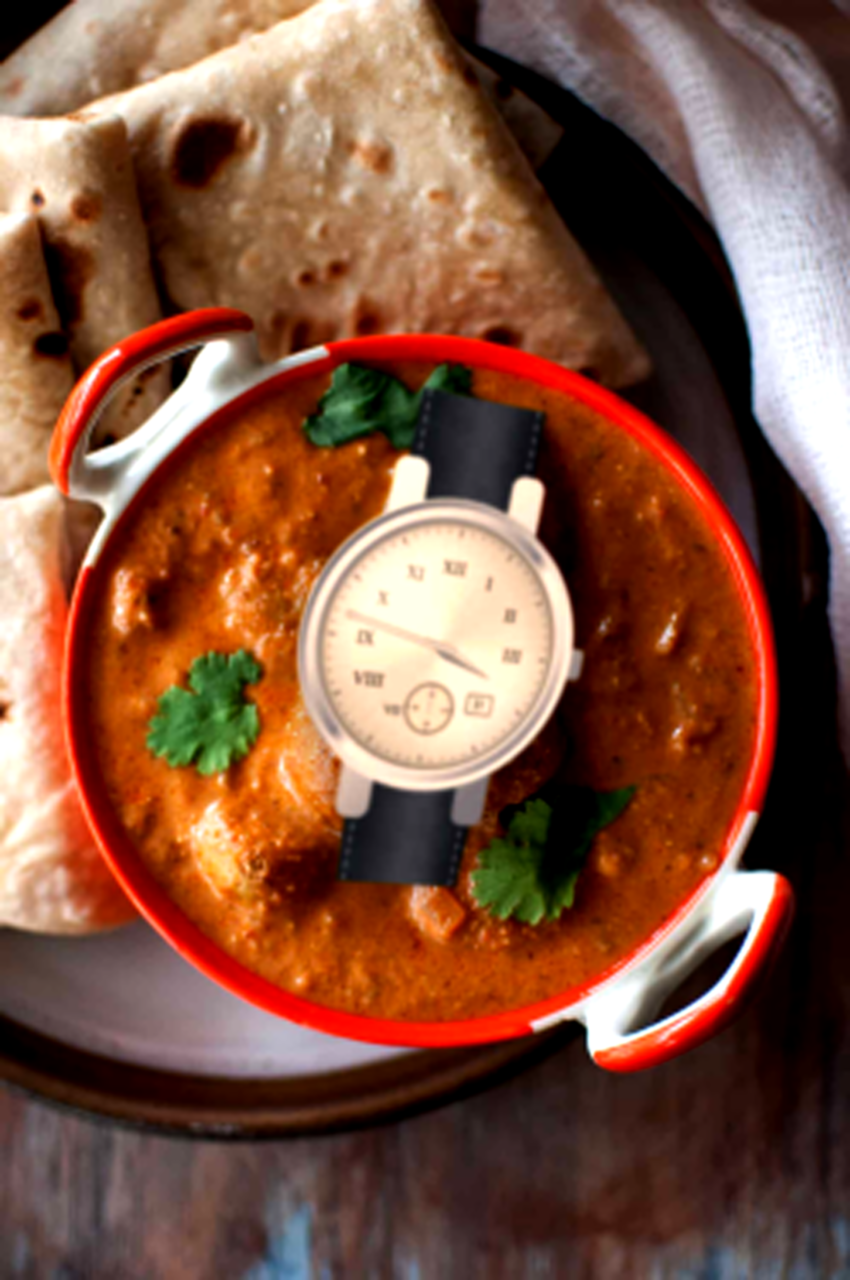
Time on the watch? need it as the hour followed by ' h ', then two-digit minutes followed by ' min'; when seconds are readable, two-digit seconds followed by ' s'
3 h 47 min
